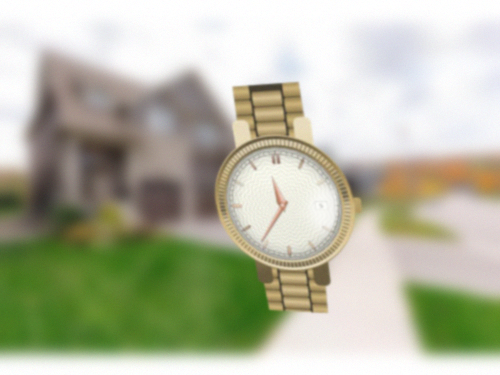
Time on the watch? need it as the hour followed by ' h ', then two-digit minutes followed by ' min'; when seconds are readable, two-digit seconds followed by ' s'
11 h 36 min
